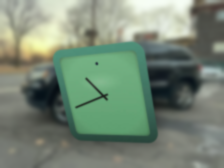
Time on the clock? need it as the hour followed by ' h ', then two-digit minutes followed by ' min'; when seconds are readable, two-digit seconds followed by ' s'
10 h 42 min
